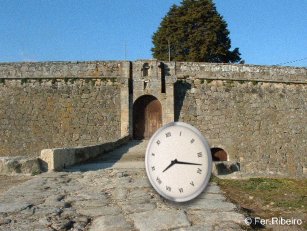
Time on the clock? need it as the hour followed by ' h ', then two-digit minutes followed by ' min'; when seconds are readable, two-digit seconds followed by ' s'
8 h 18 min
